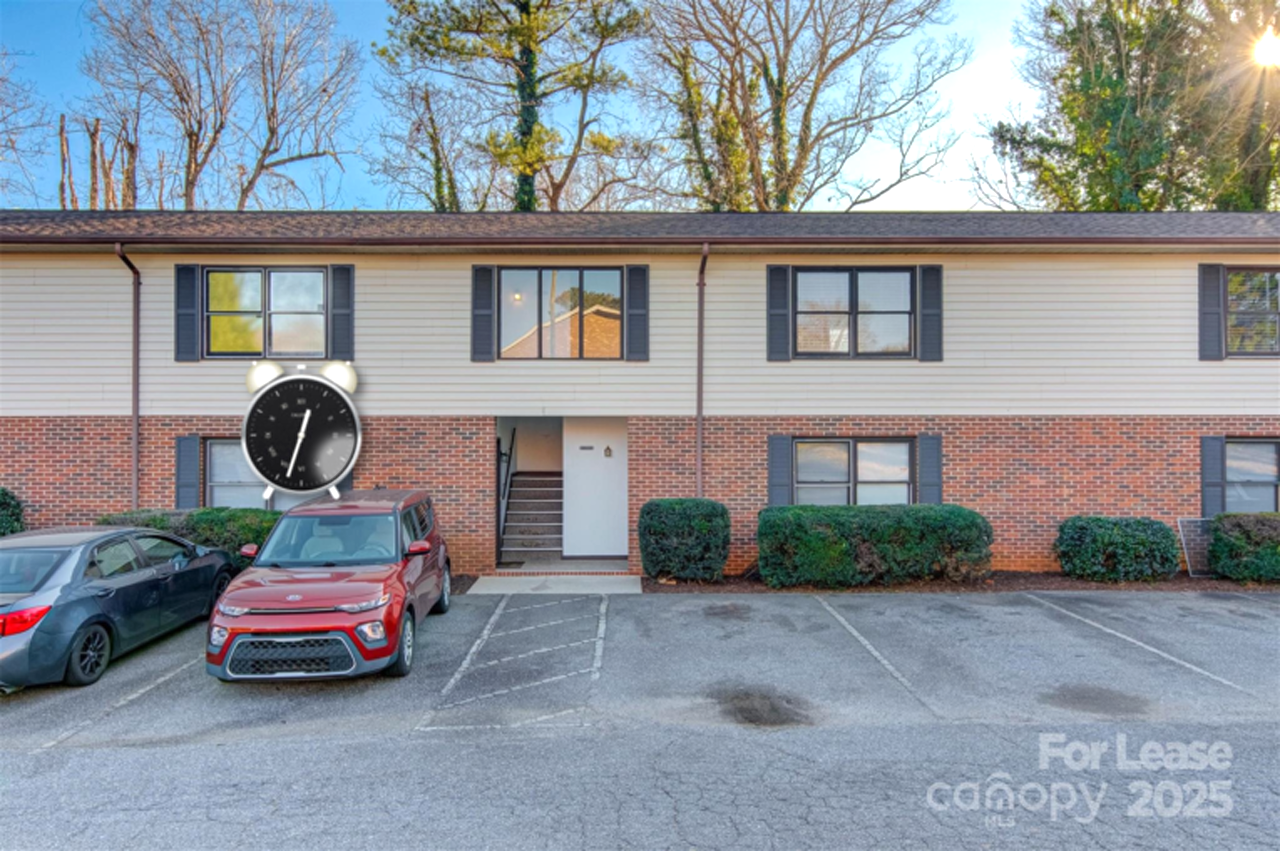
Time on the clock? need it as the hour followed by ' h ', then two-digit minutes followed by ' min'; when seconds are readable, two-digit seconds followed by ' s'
12 h 33 min
